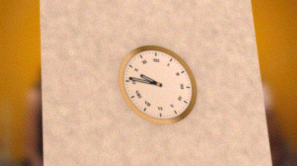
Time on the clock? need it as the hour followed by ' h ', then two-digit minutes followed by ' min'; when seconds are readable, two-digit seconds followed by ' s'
9 h 46 min
